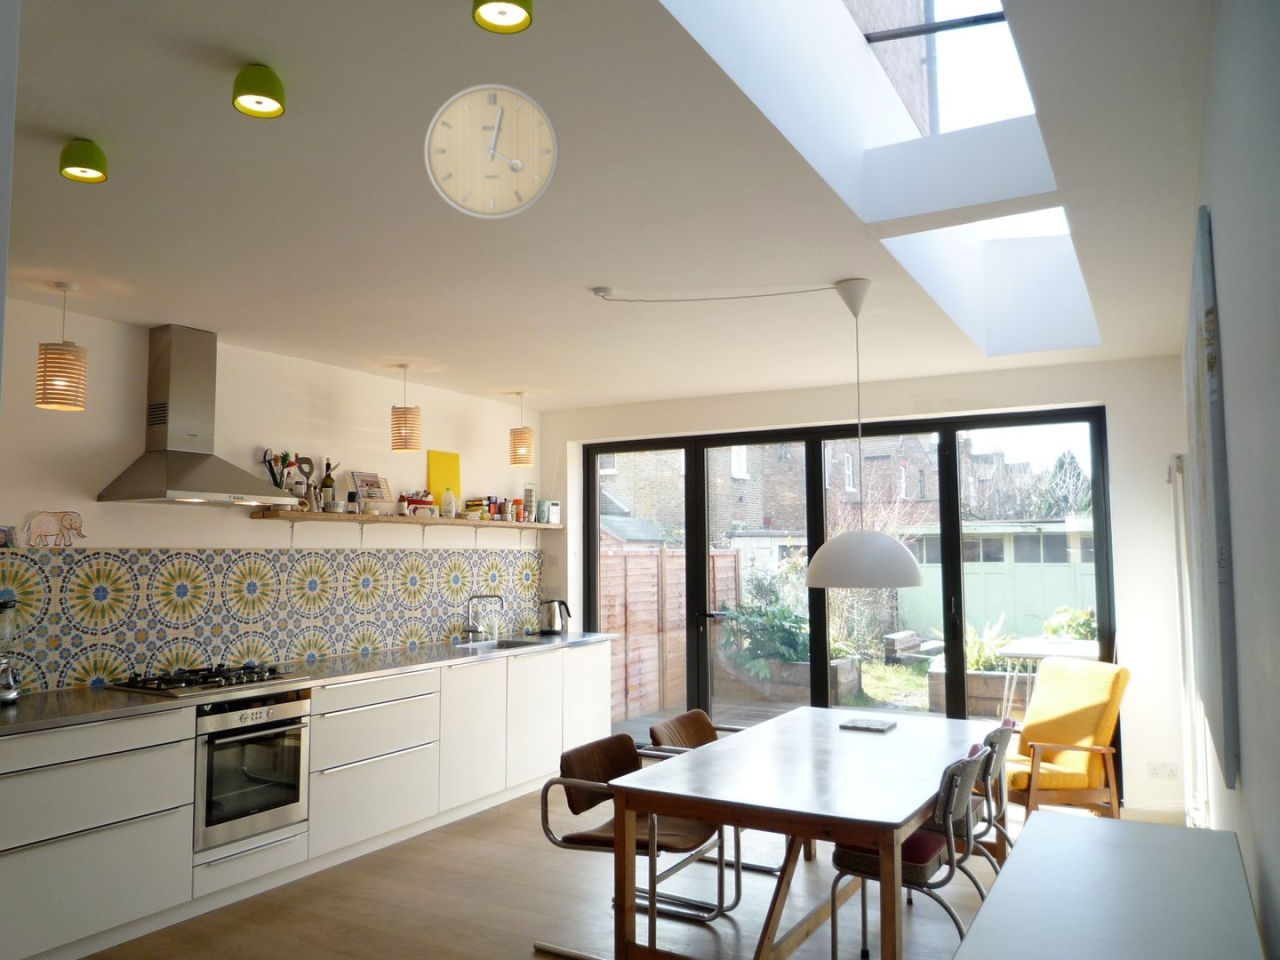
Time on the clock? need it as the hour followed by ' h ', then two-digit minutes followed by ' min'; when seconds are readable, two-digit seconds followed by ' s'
4 h 02 min
